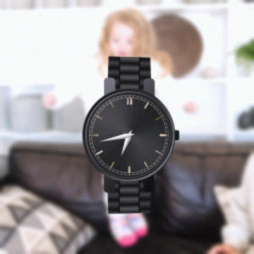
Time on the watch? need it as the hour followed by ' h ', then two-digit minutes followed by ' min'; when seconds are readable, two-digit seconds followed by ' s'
6 h 43 min
